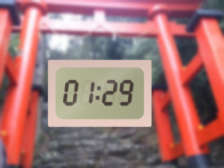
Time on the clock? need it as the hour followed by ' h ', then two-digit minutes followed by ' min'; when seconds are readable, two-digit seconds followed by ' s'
1 h 29 min
